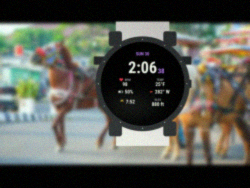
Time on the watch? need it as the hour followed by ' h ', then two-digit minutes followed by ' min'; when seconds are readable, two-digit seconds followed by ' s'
2 h 06 min
